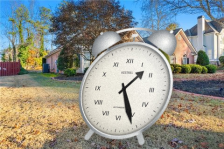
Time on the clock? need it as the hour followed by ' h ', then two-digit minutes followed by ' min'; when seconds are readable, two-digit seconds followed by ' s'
1 h 26 min
